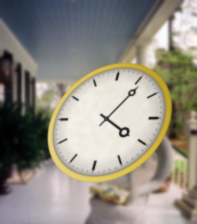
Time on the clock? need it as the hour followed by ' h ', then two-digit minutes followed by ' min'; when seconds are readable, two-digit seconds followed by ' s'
4 h 06 min
